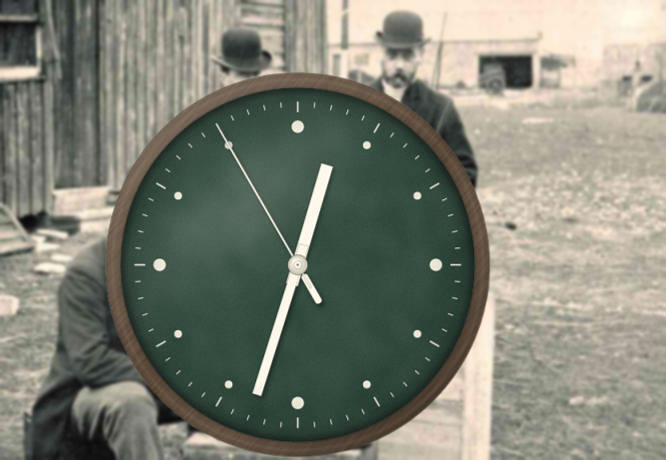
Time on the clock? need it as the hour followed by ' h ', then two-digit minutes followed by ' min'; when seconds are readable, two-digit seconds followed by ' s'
12 h 32 min 55 s
